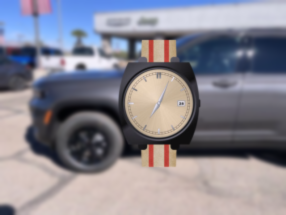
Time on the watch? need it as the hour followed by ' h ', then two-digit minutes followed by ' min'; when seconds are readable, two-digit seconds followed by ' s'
7 h 04 min
